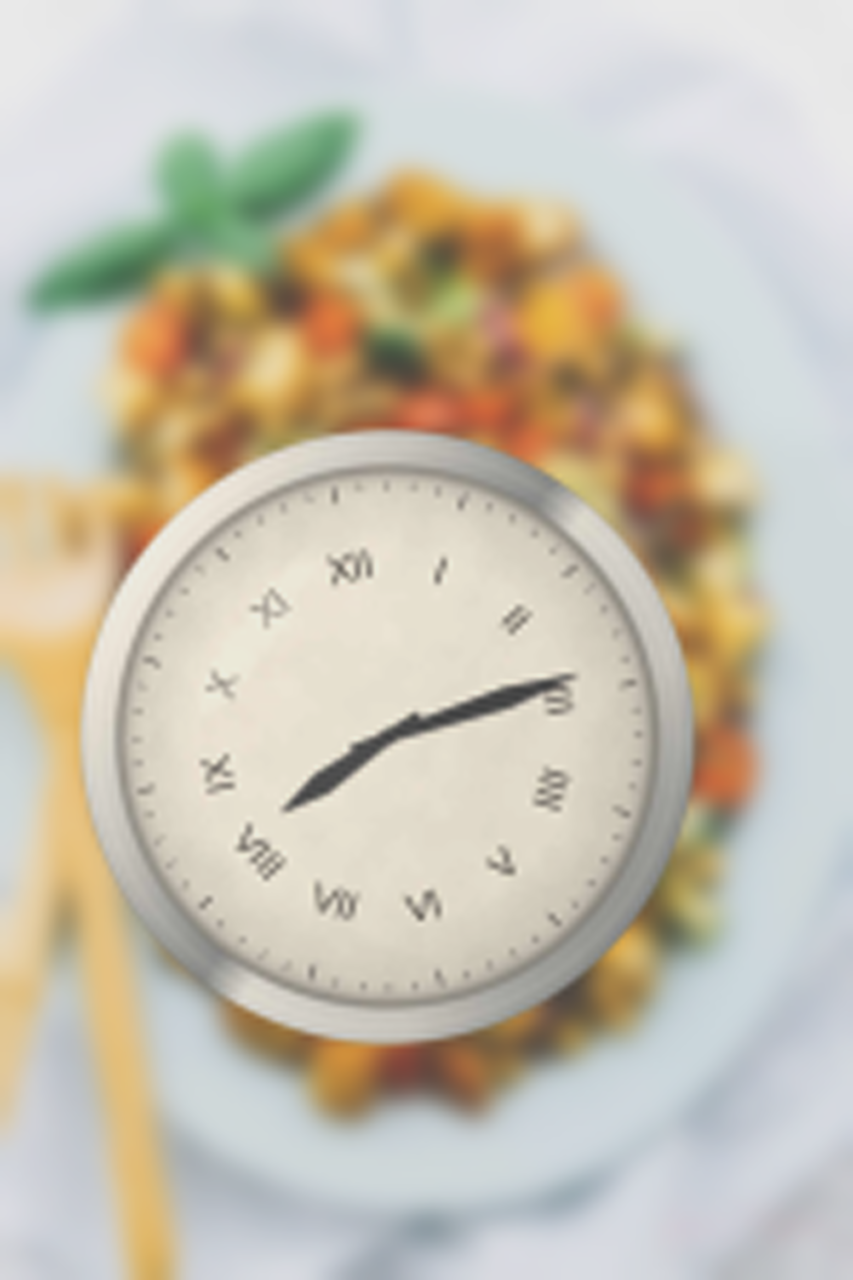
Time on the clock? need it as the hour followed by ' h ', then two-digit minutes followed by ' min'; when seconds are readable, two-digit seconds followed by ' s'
8 h 14 min
